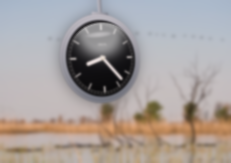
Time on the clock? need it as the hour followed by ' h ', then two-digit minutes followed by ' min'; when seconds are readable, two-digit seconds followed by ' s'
8 h 23 min
